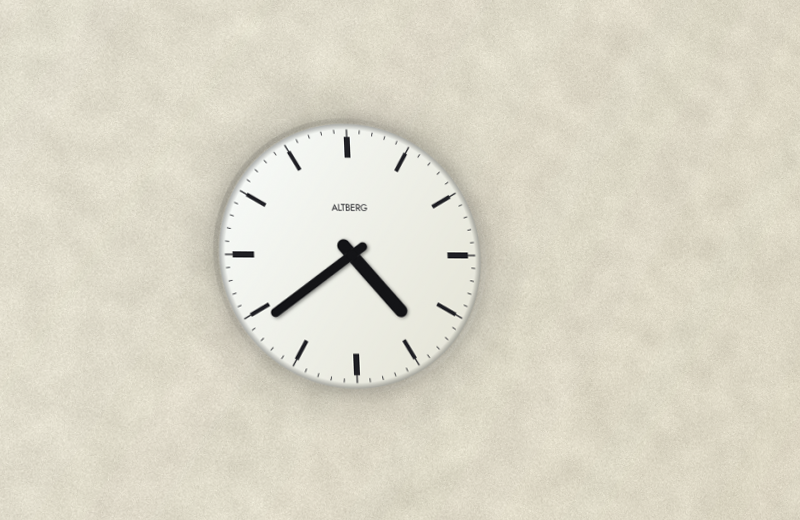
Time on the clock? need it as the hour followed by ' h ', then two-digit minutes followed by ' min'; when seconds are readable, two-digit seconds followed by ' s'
4 h 39 min
